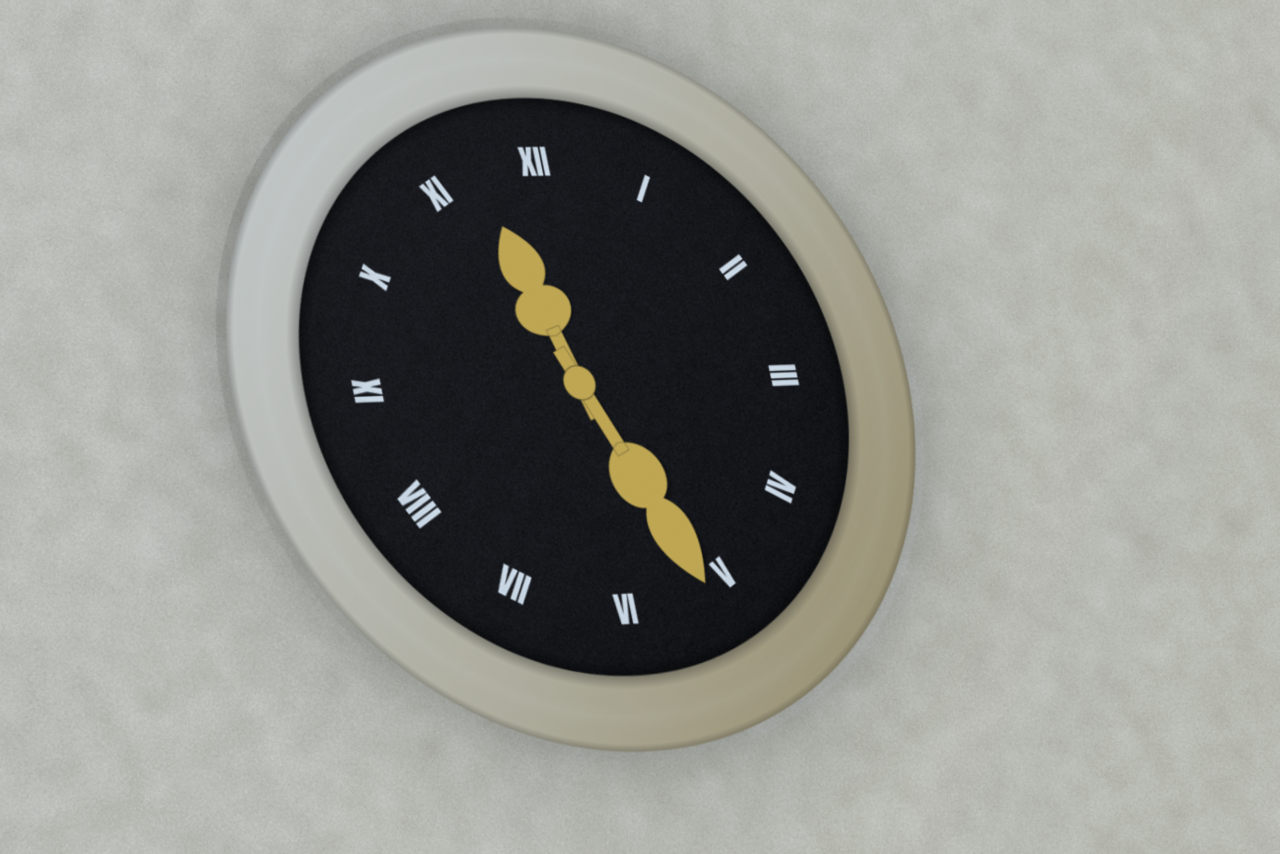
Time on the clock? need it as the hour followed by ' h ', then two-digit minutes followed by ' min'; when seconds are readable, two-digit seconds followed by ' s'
11 h 26 min
